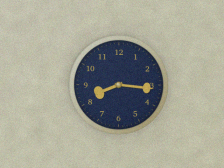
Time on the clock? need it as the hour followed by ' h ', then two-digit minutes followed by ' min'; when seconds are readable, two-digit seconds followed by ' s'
8 h 16 min
